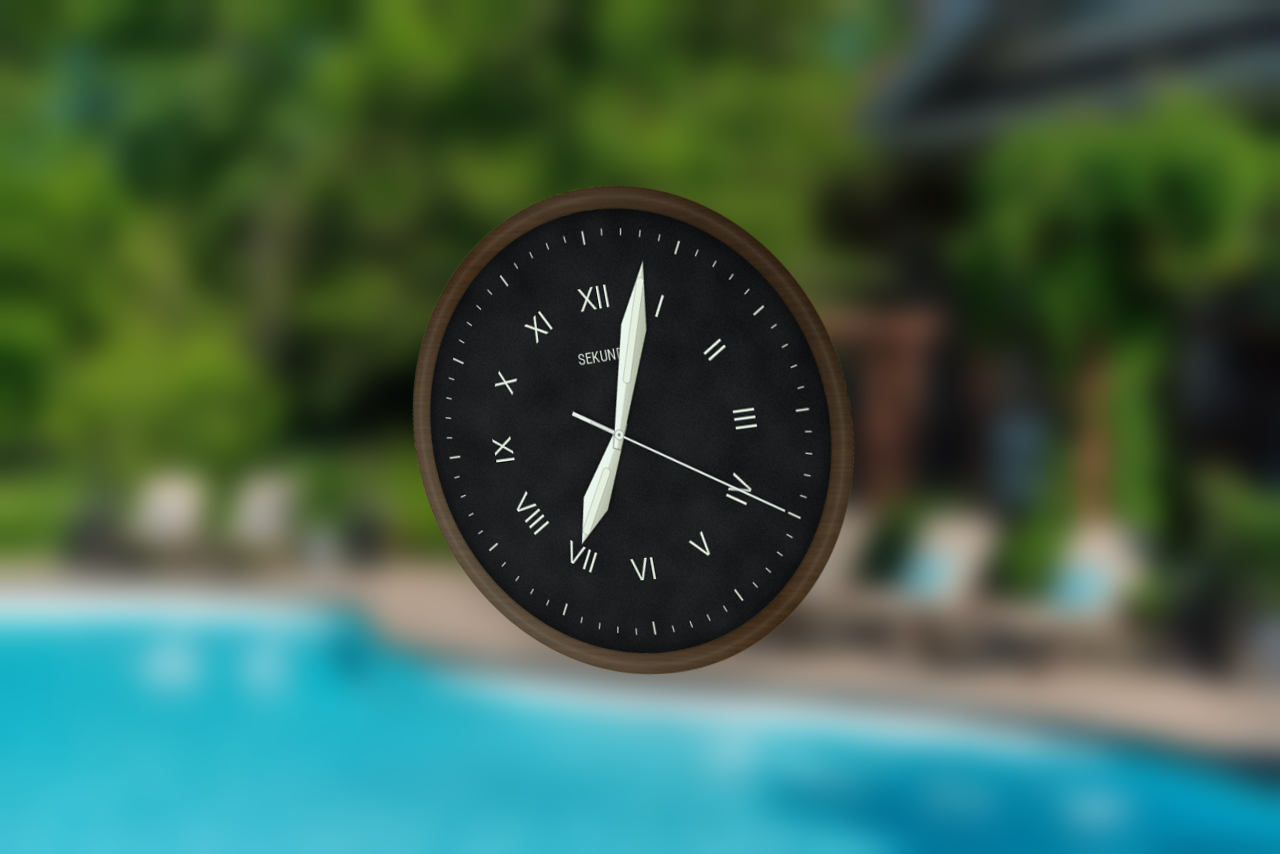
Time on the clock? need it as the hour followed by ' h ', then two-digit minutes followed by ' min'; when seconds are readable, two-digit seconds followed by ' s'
7 h 03 min 20 s
